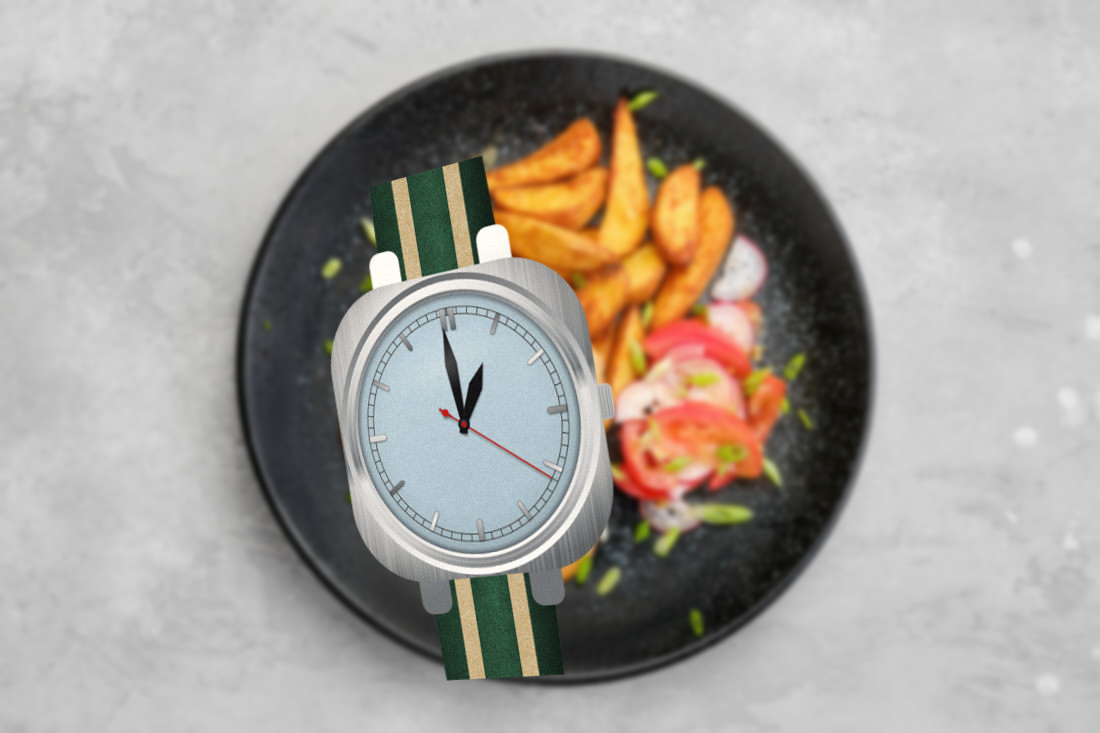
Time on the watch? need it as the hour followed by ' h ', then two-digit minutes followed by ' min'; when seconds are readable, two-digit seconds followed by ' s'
12 h 59 min 21 s
